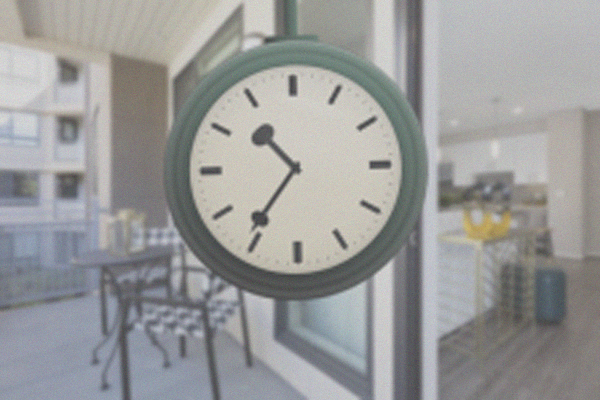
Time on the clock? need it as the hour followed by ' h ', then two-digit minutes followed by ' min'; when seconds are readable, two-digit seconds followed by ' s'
10 h 36 min
